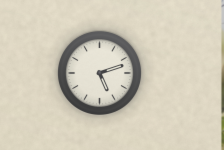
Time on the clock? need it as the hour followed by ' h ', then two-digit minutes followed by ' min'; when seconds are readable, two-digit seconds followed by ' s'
5 h 12 min
